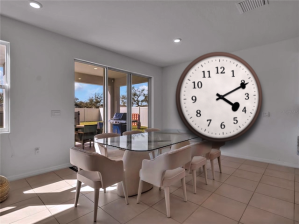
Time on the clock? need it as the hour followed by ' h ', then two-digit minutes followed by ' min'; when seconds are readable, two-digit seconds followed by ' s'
4 h 11 min
